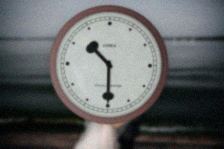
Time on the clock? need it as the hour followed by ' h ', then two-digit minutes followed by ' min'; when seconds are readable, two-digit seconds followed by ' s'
10 h 30 min
